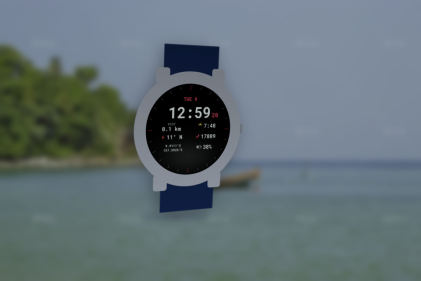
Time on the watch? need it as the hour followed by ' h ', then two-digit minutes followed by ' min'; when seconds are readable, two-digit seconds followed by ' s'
12 h 59 min
